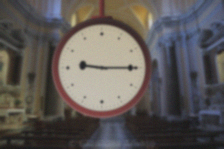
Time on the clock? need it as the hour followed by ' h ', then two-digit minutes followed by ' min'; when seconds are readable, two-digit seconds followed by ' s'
9 h 15 min
